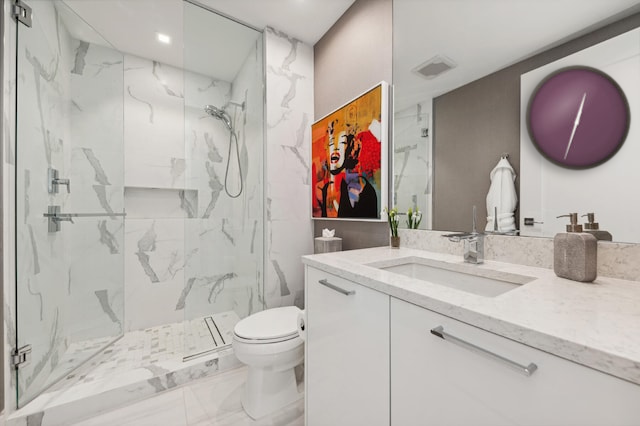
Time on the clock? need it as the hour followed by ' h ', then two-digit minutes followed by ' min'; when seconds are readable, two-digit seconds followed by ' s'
12 h 33 min
